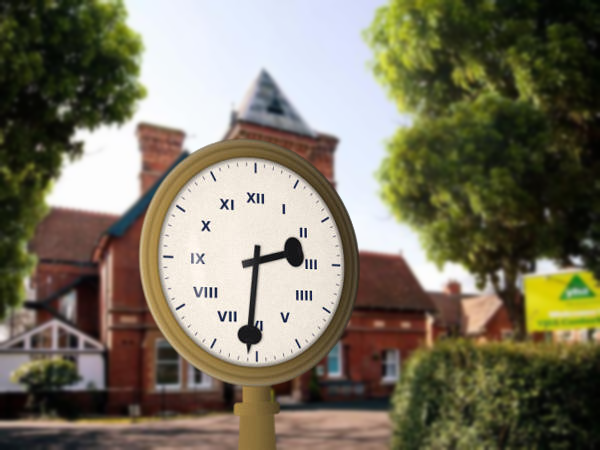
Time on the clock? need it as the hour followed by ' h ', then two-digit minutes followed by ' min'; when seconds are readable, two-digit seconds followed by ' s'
2 h 31 min
